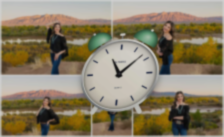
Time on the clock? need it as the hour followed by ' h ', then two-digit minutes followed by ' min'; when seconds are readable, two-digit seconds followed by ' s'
11 h 08 min
